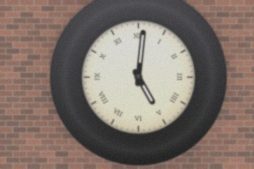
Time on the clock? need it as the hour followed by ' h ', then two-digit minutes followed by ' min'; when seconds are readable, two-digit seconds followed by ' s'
5 h 01 min
